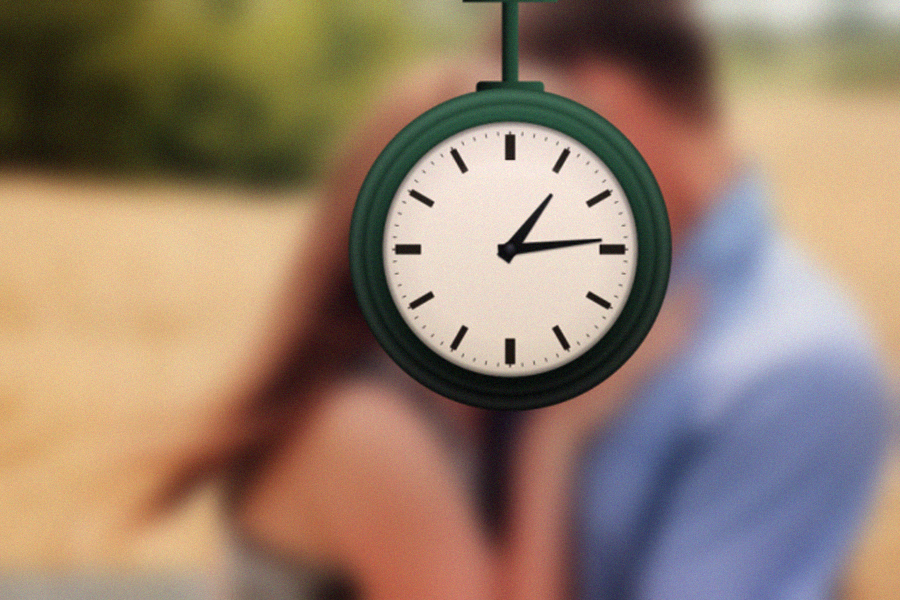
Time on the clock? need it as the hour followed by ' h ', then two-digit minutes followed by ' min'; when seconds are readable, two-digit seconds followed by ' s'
1 h 14 min
